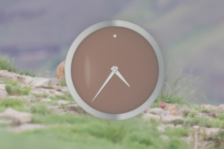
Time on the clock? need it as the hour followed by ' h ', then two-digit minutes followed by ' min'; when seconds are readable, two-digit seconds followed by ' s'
4 h 36 min
